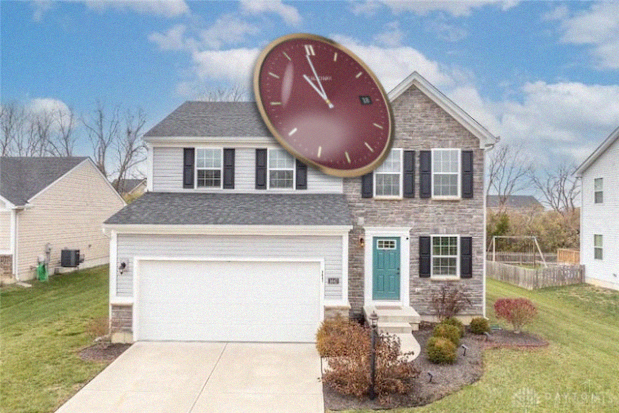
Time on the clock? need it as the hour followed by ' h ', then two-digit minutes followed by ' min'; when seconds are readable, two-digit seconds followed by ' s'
10 h 59 min
